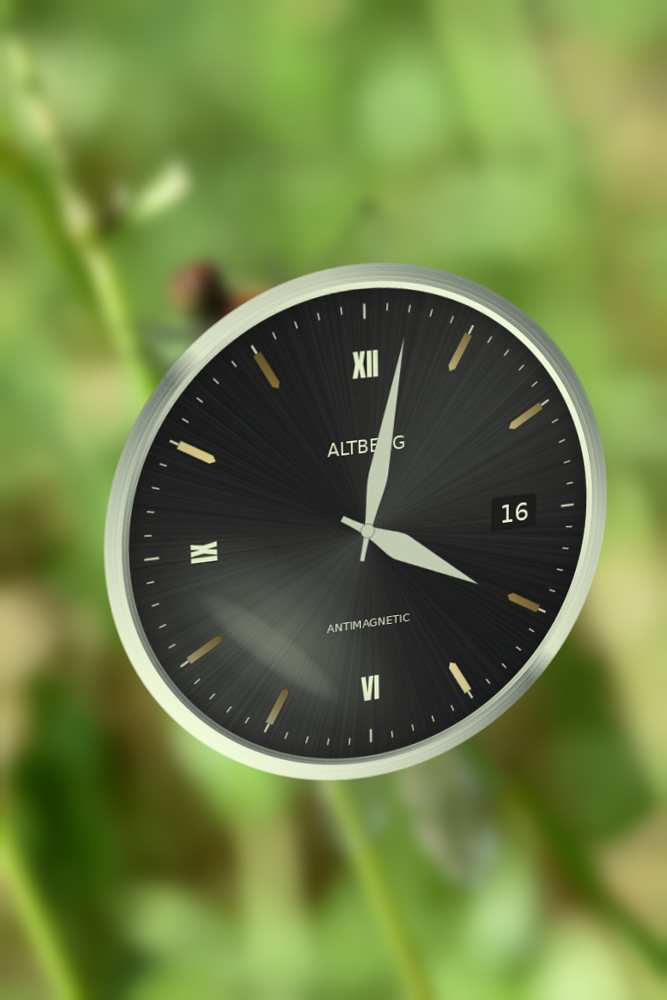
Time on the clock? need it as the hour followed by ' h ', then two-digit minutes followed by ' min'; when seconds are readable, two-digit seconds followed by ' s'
4 h 02 min
